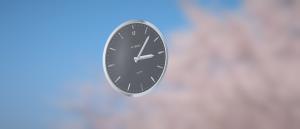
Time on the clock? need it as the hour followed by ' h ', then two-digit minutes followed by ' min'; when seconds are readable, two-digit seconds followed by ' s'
3 h 07 min
